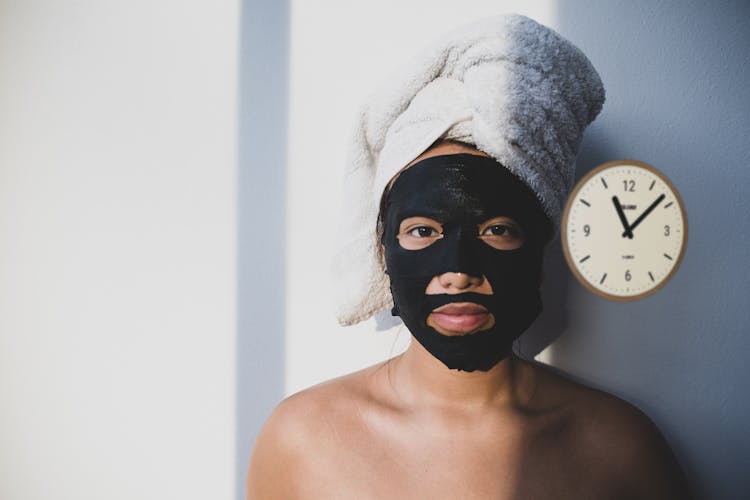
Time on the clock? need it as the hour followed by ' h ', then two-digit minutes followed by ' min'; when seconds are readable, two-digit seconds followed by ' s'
11 h 08 min
